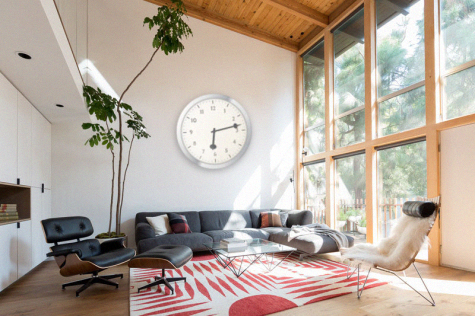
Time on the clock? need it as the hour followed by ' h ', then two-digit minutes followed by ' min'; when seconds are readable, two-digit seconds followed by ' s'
6 h 13 min
